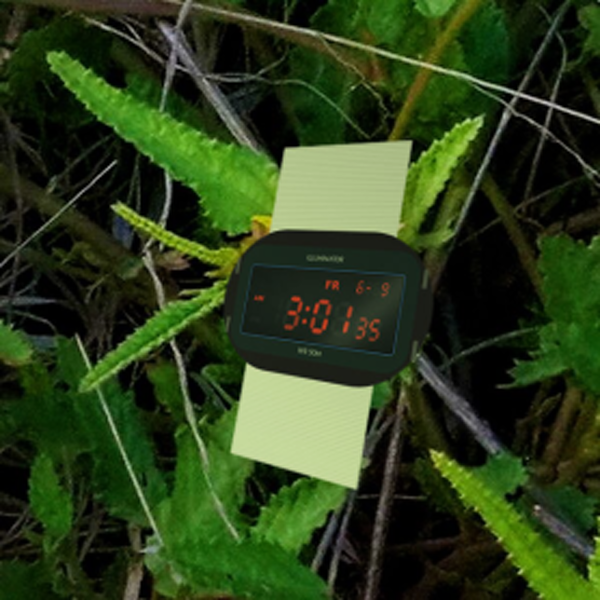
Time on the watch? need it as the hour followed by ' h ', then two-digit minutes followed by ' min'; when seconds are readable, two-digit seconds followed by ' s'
3 h 01 min 35 s
